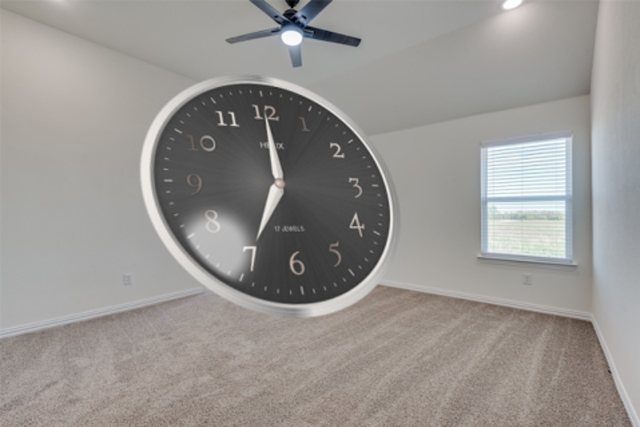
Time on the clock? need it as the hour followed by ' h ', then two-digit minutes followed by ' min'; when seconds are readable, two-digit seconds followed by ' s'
7 h 00 min
